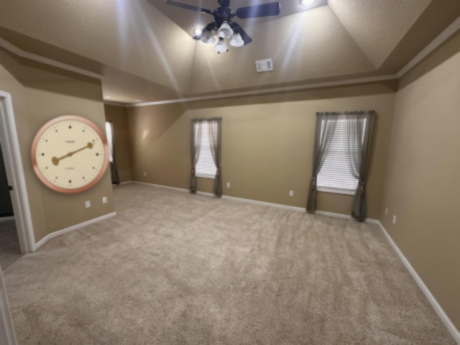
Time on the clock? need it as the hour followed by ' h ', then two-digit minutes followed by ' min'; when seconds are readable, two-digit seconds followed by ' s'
8 h 11 min
